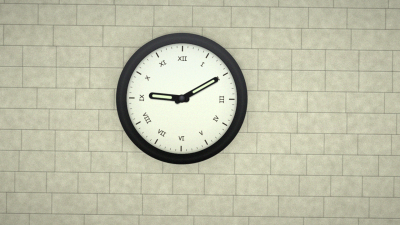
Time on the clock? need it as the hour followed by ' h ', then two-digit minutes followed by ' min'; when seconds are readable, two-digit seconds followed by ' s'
9 h 10 min
